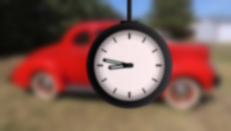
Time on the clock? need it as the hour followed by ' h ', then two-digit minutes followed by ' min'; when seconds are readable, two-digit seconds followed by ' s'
8 h 47 min
